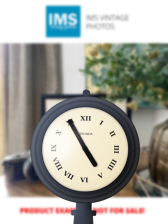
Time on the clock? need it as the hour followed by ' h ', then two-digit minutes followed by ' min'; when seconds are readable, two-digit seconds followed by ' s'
4 h 55 min
